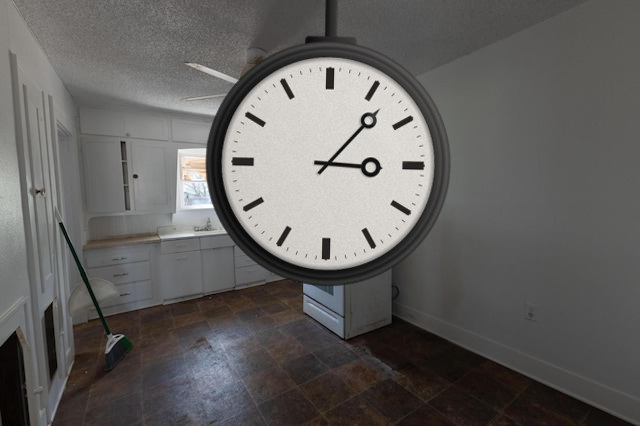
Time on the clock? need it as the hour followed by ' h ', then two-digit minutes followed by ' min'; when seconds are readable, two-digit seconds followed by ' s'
3 h 07 min
